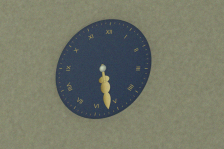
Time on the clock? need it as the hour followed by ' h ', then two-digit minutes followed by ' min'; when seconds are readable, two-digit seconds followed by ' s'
5 h 27 min
